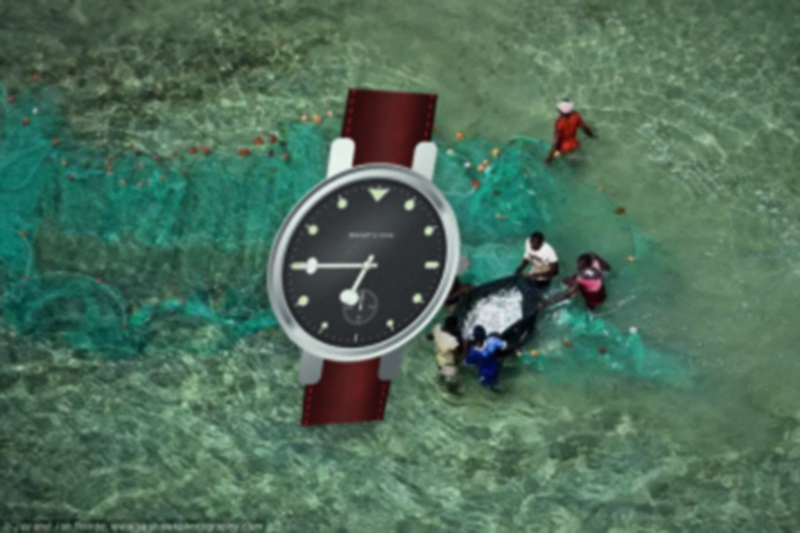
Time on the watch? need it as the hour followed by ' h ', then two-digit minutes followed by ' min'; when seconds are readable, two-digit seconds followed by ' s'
6 h 45 min
